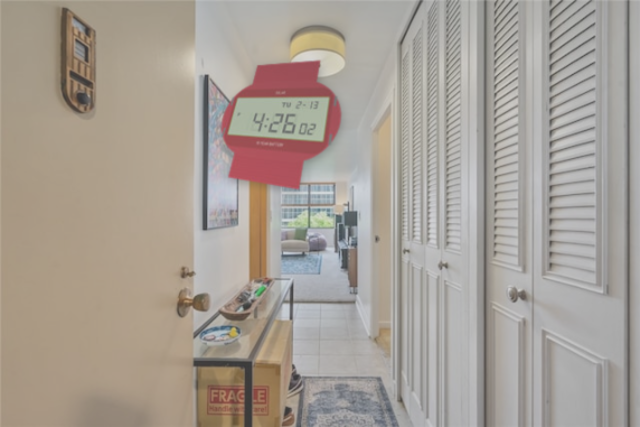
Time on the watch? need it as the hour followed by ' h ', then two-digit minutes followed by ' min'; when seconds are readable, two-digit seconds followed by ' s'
4 h 26 min 02 s
